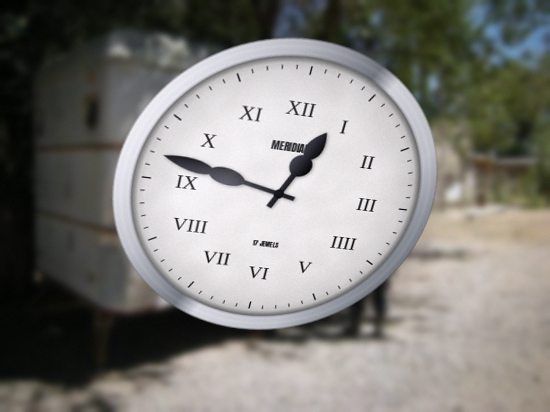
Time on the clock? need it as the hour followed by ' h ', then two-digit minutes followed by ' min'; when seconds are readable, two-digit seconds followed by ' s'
12 h 47 min
